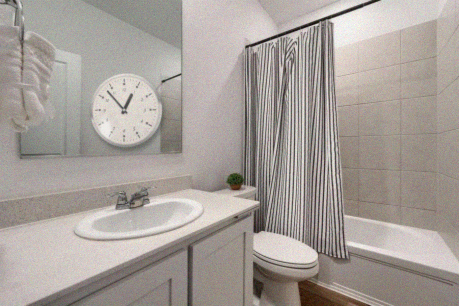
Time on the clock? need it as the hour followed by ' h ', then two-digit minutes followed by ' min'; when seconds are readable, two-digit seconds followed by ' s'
12 h 53 min
